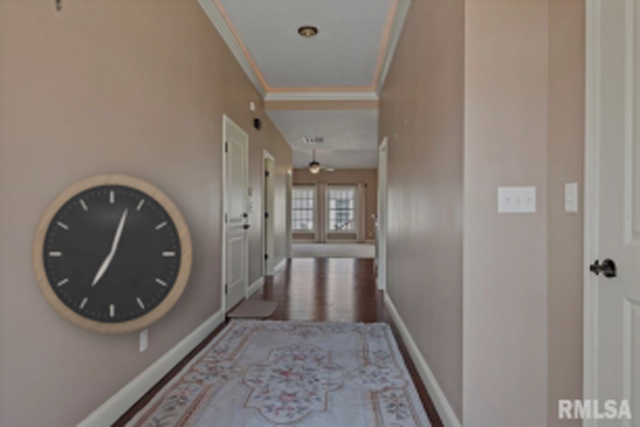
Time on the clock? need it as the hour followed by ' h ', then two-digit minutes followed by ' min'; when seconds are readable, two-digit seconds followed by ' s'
7 h 03 min
